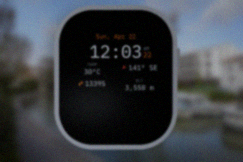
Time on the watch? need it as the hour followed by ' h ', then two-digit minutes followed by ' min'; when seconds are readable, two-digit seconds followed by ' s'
12 h 03 min
